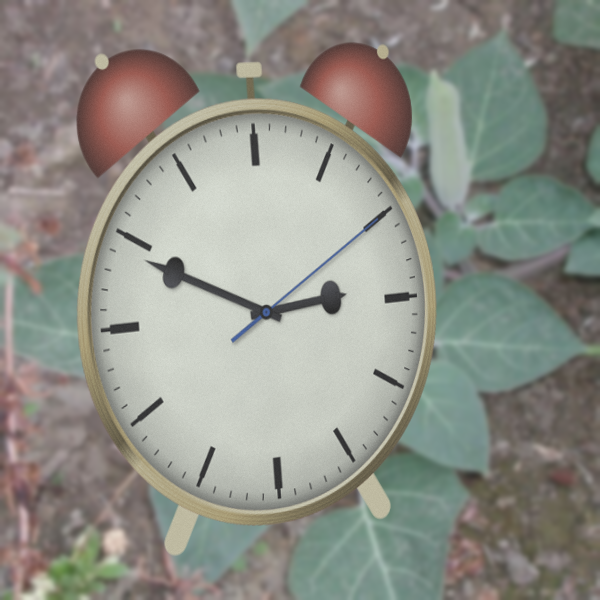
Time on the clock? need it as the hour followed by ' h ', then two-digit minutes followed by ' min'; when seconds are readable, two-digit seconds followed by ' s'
2 h 49 min 10 s
